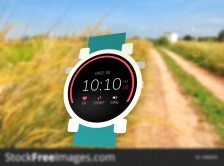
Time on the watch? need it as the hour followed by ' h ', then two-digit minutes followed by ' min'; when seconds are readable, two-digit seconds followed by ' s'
10 h 10 min
